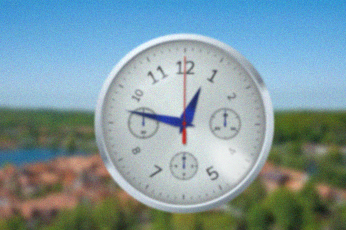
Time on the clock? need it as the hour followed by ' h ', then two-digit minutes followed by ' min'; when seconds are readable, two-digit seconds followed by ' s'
12 h 47 min
